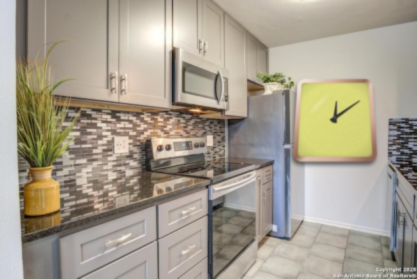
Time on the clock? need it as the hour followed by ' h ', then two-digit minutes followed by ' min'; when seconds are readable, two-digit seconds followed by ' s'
12 h 09 min
